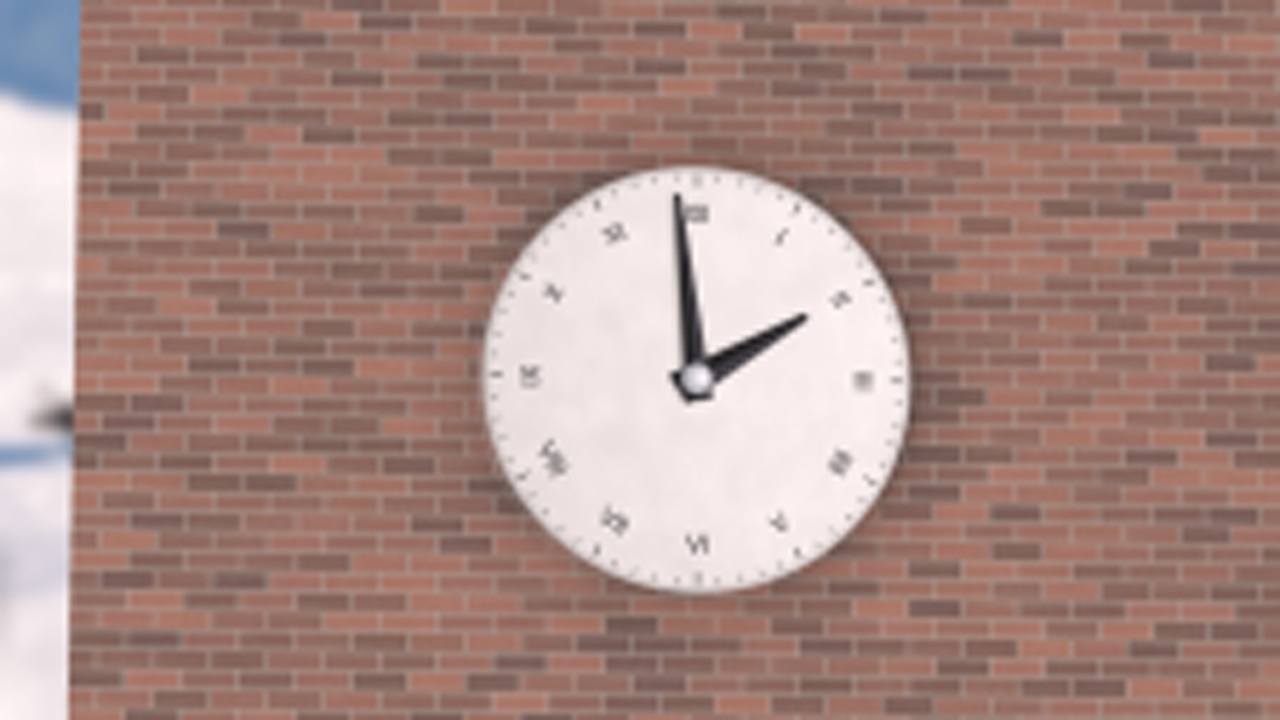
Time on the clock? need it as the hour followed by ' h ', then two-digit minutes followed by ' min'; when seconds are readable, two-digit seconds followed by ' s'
1 h 59 min
